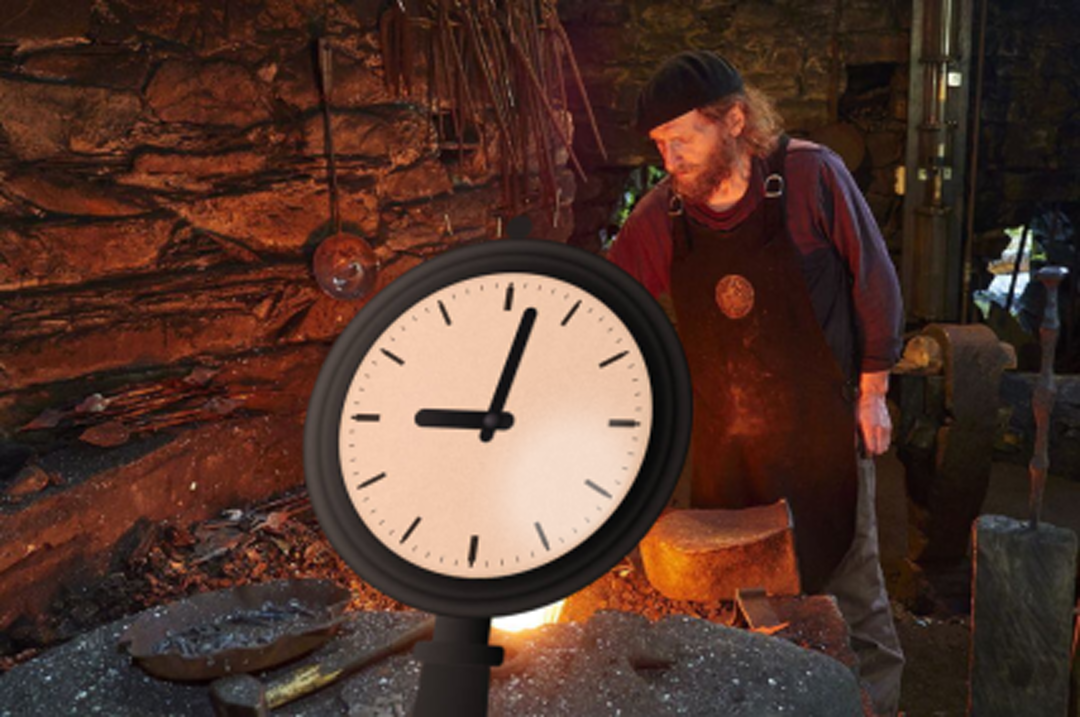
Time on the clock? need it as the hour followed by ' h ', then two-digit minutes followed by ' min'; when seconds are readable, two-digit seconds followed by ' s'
9 h 02 min
